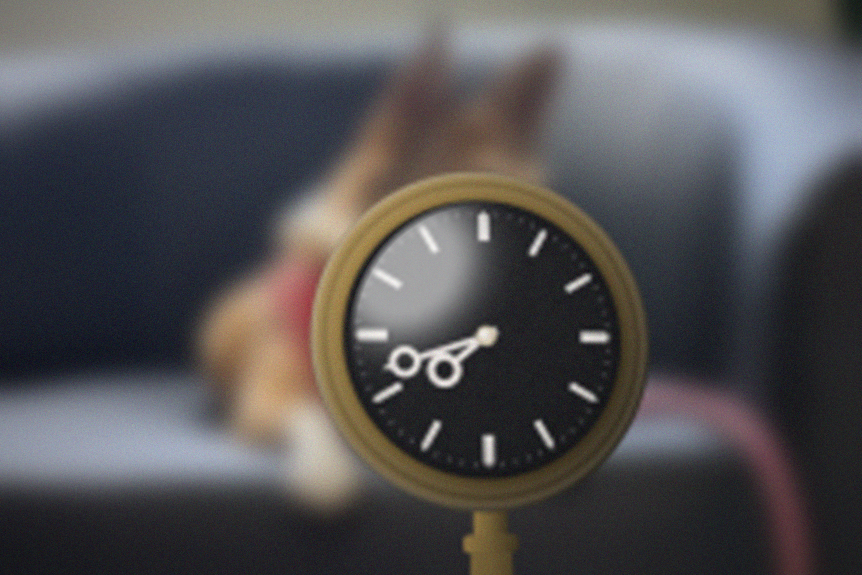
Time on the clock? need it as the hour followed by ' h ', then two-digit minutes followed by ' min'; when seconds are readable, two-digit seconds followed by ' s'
7 h 42 min
